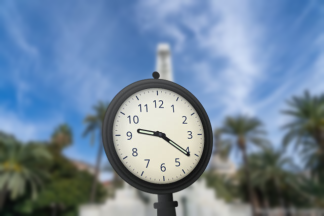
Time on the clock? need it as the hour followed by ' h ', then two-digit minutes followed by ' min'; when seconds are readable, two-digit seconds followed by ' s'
9 h 21 min
